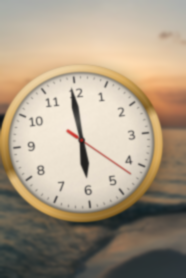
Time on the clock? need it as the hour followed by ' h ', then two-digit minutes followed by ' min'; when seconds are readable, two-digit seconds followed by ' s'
5 h 59 min 22 s
